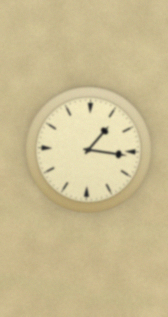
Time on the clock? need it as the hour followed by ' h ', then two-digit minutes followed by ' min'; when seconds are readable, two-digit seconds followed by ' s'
1 h 16 min
